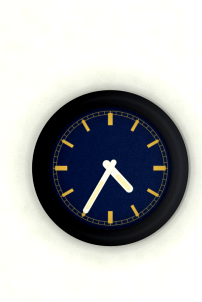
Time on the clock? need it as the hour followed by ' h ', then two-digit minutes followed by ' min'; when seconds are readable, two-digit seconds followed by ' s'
4 h 35 min
